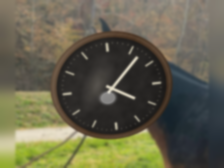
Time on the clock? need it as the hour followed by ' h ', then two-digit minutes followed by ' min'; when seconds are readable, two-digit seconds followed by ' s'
4 h 07 min
